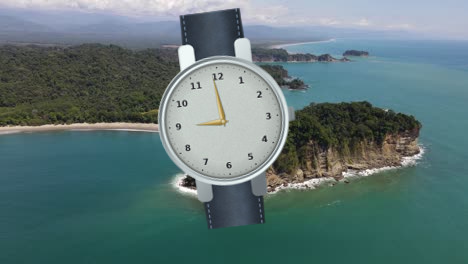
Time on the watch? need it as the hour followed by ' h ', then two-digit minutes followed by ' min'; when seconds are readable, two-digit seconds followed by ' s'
8 h 59 min
